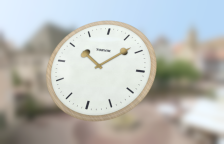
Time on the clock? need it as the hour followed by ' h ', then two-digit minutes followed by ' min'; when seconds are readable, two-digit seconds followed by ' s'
10 h 08 min
